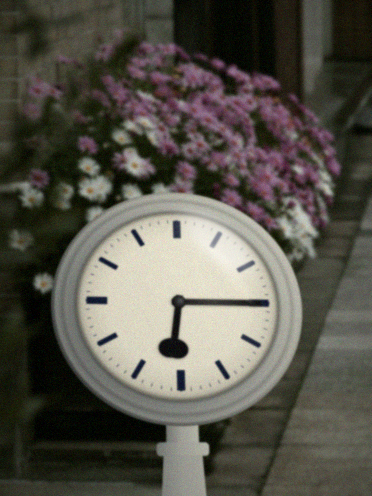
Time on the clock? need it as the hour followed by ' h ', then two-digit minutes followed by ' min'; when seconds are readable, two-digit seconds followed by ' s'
6 h 15 min
